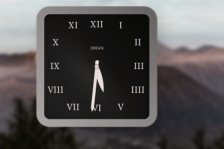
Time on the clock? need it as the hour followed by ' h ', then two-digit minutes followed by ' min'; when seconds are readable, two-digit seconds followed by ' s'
5 h 31 min
